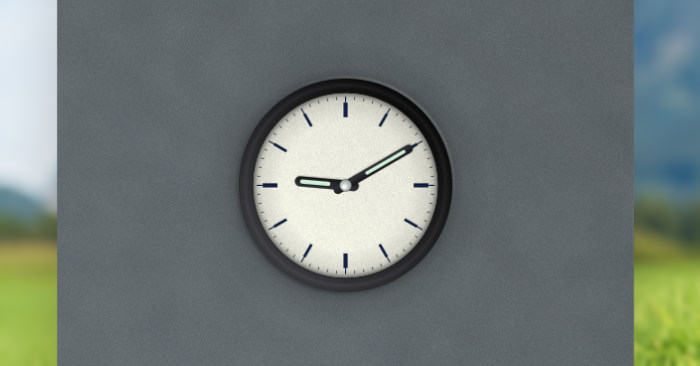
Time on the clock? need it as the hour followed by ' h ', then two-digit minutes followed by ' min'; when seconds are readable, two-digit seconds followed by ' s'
9 h 10 min
